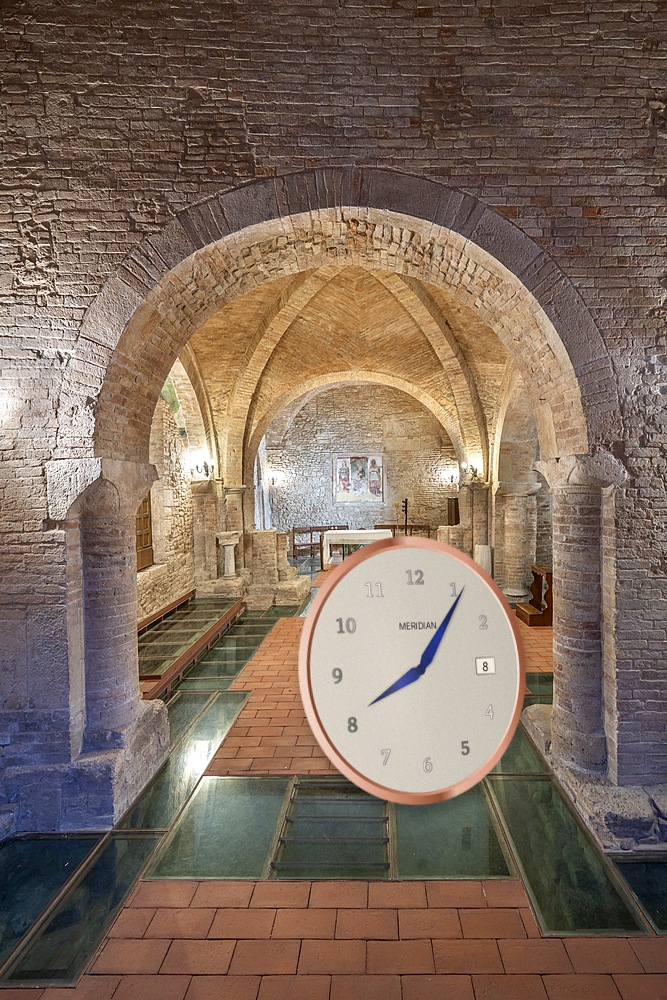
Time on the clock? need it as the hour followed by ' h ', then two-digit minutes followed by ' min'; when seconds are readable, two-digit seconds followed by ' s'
8 h 06 min
